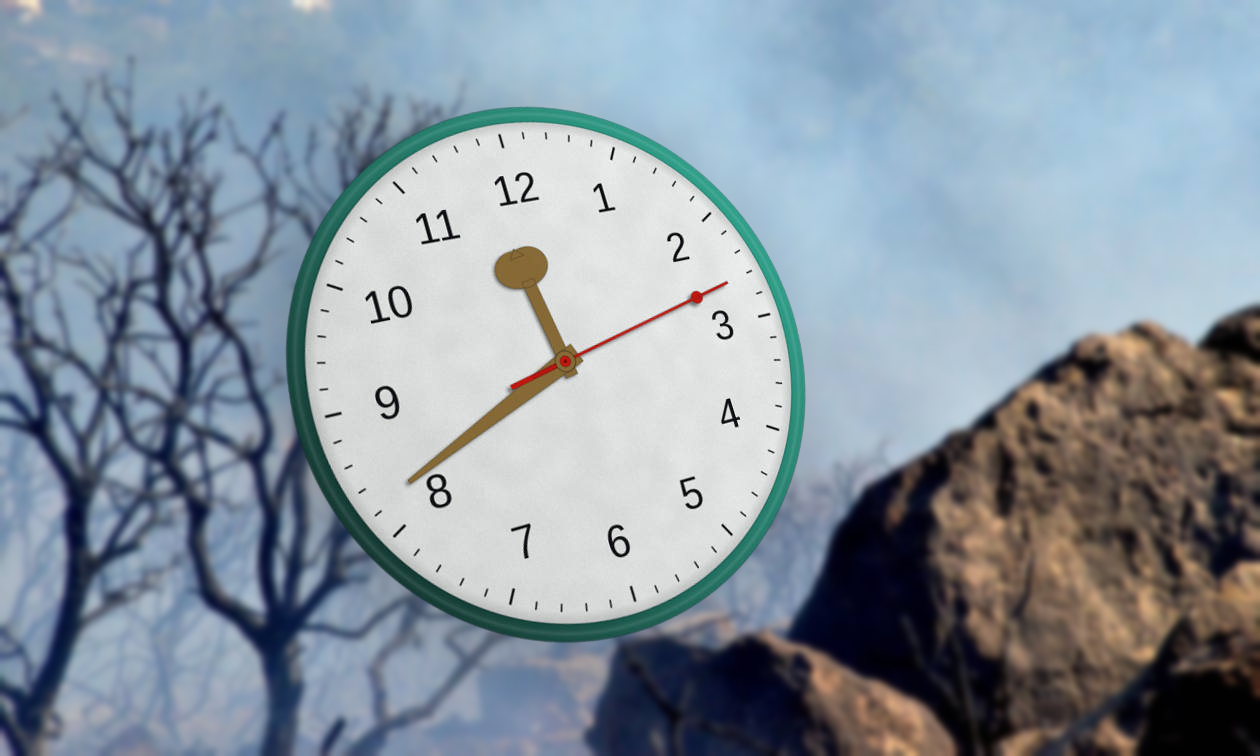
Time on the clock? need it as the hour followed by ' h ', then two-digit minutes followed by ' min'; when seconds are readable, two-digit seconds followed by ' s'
11 h 41 min 13 s
